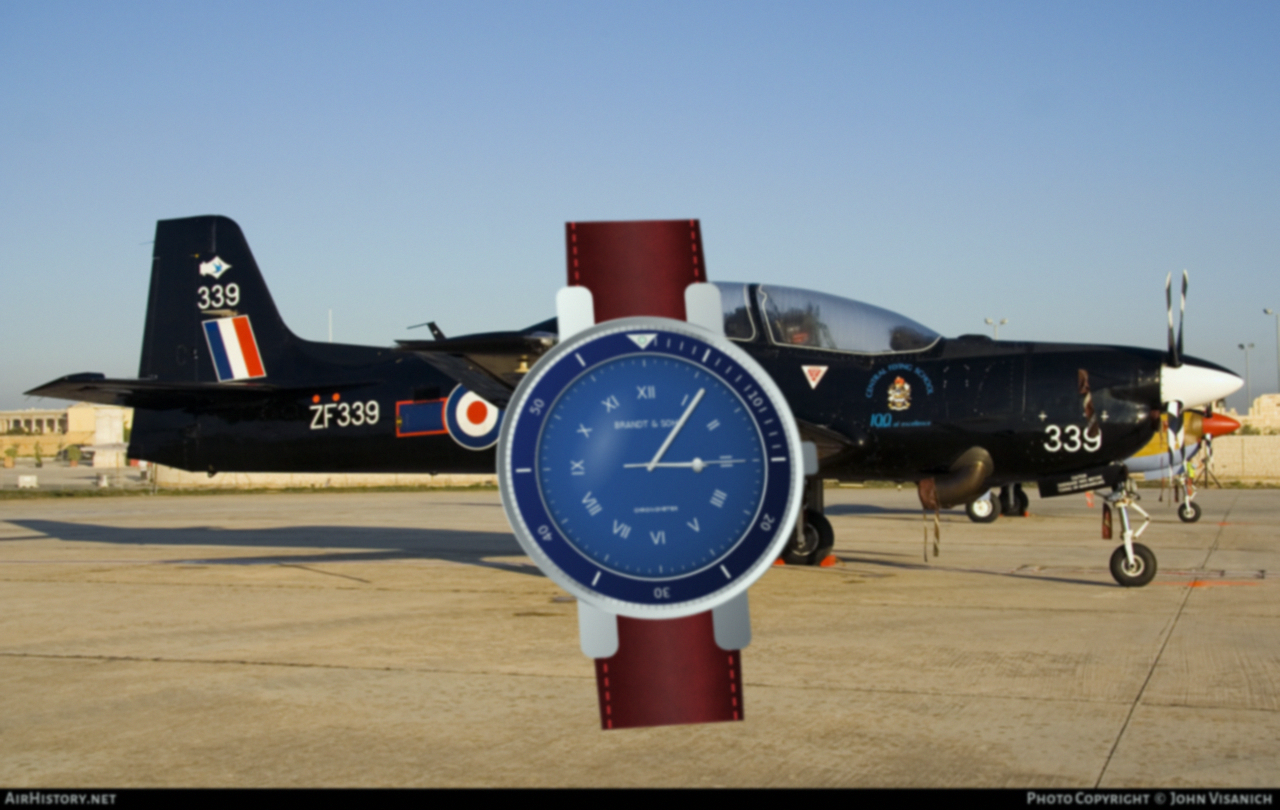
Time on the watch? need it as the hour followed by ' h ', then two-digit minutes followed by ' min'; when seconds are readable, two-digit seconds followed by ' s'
3 h 06 min 15 s
